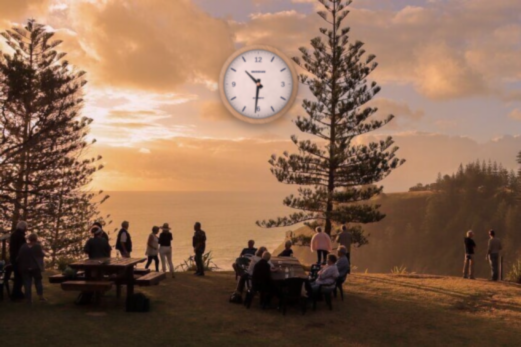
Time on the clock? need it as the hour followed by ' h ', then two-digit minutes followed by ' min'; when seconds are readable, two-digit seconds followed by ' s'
10 h 31 min
